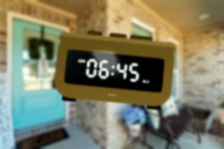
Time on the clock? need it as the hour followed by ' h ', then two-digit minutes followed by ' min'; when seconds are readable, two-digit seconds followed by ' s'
6 h 45 min
